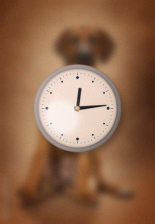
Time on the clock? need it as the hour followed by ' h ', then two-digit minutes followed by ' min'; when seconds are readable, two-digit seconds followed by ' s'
12 h 14 min
